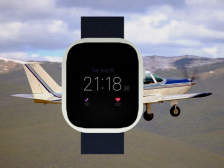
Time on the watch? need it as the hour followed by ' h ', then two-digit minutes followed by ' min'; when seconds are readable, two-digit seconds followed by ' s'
21 h 18 min
